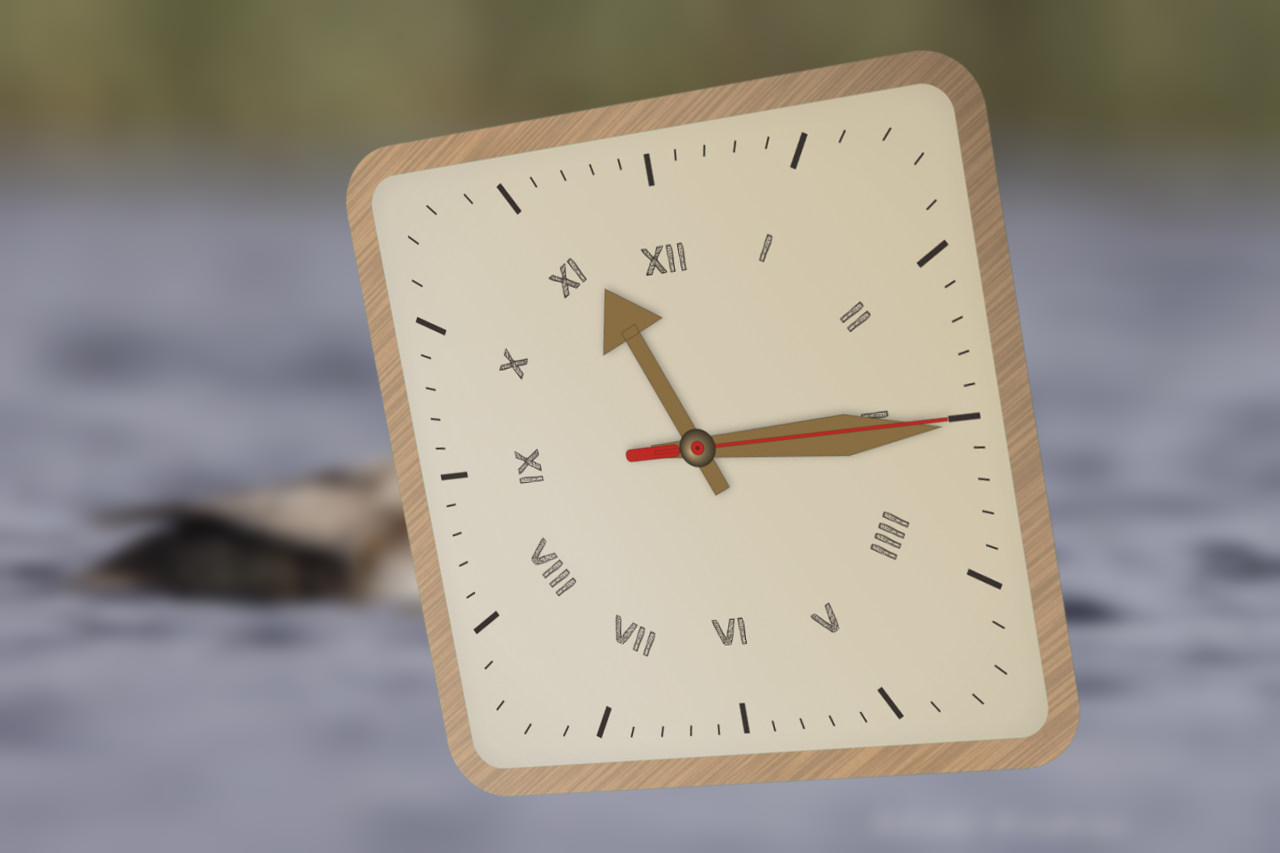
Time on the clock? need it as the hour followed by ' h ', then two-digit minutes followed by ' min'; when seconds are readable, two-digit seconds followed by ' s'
11 h 15 min 15 s
